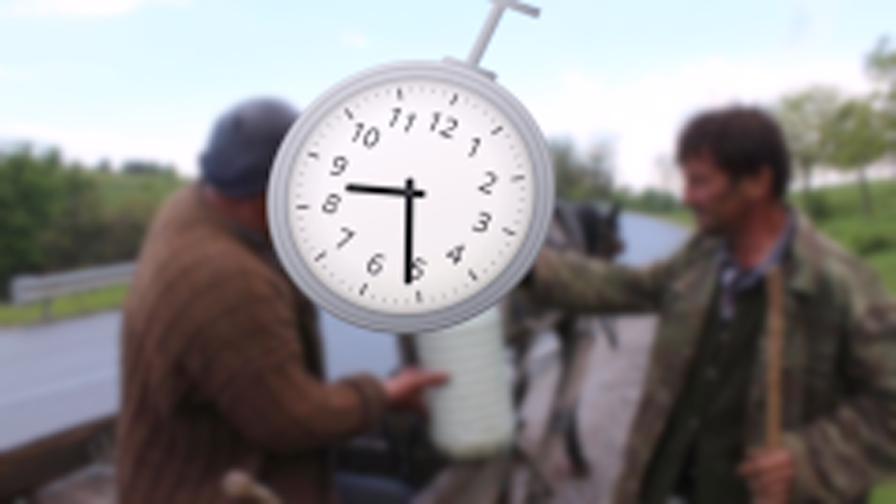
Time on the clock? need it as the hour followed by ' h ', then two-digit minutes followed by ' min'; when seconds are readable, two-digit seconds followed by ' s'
8 h 26 min
